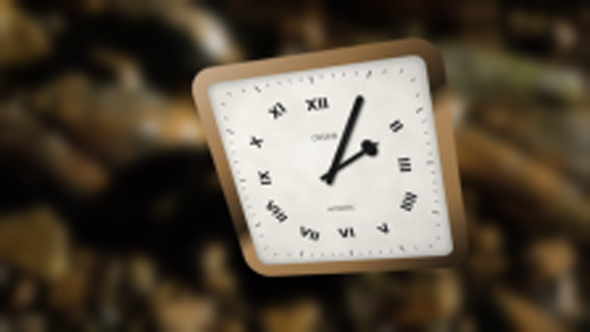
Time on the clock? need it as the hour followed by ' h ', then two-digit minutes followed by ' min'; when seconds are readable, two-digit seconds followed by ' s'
2 h 05 min
